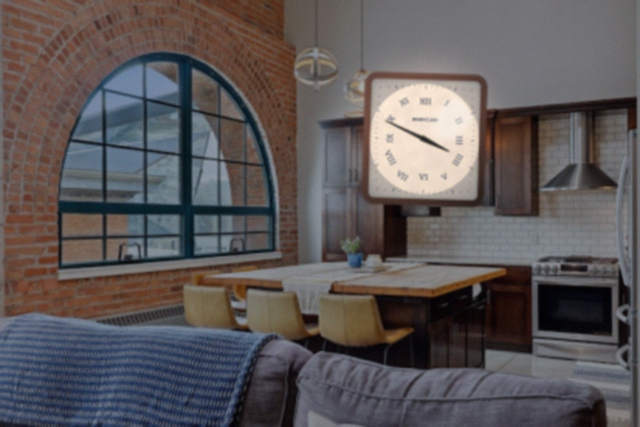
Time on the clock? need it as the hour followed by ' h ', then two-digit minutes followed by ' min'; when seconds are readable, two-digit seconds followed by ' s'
3 h 49 min
